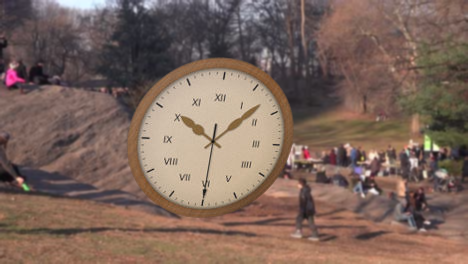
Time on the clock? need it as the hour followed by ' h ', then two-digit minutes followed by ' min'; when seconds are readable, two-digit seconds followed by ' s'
10 h 07 min 30 s
